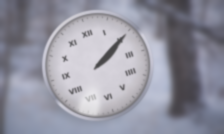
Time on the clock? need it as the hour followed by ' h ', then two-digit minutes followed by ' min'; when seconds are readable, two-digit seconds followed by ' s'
2 h 10 min
